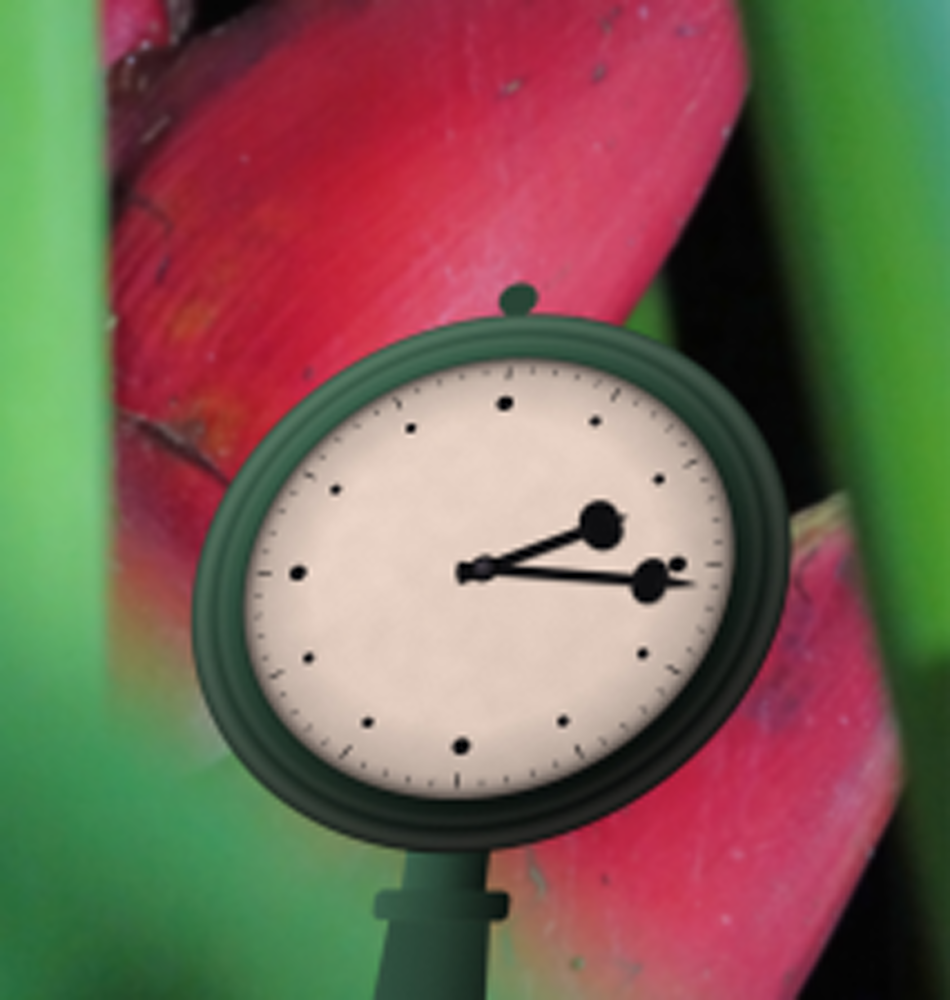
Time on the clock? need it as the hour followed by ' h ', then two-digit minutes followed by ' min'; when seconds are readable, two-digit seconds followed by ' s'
2 h 16 min
